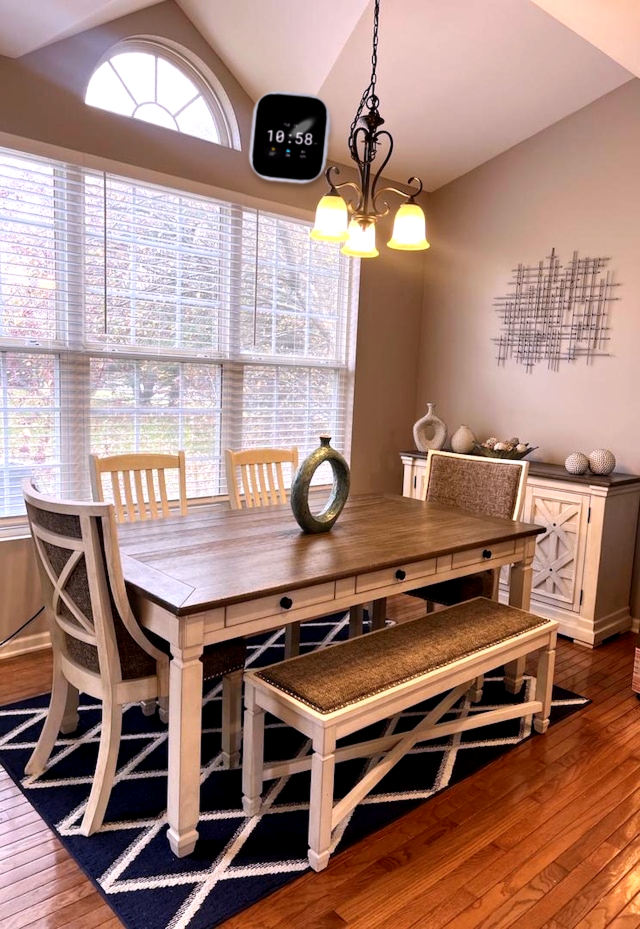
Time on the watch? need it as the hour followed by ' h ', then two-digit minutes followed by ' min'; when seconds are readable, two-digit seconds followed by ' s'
10 h 58 min
